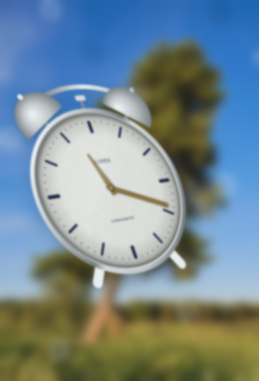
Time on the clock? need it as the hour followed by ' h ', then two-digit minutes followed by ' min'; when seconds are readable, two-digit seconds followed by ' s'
11 h 19 min
